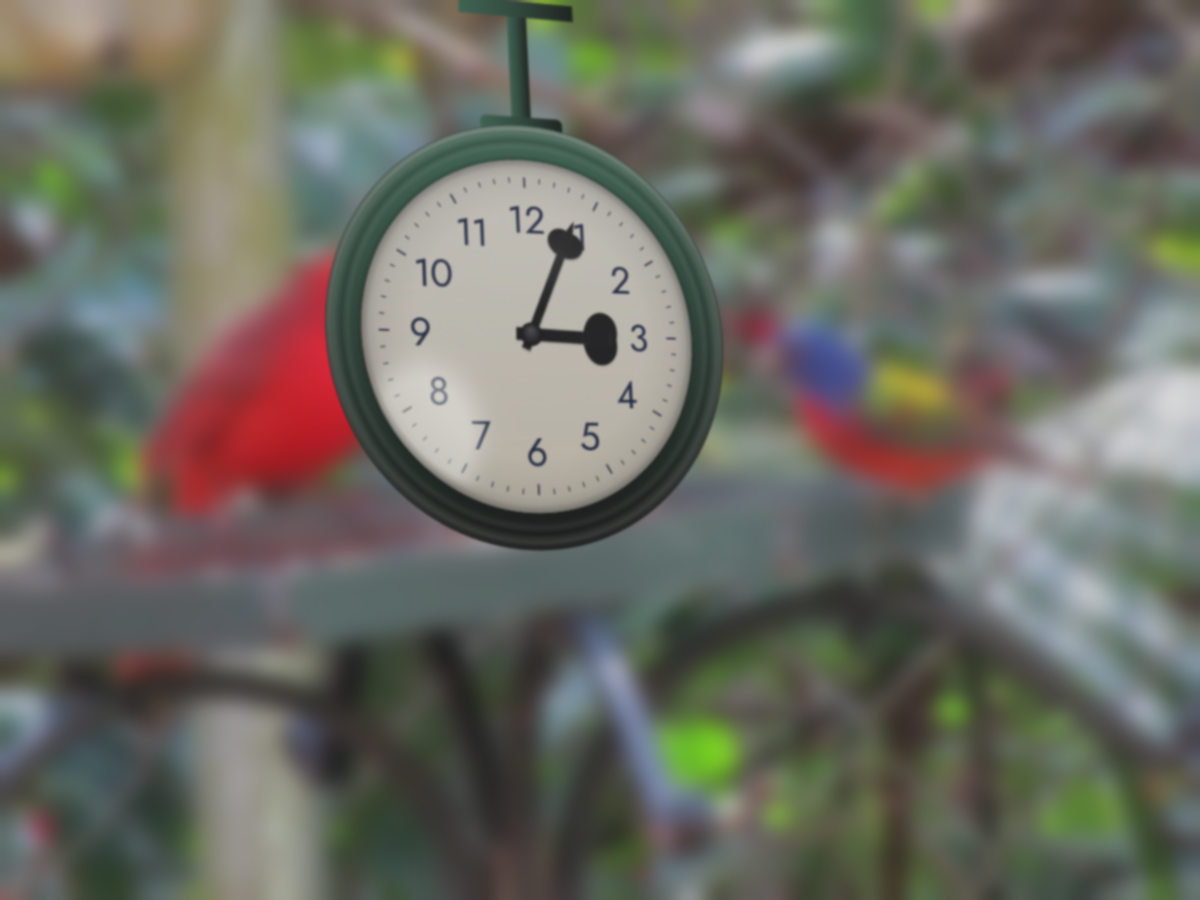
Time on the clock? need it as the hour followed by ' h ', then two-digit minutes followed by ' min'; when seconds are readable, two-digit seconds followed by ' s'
3 h 04 min
